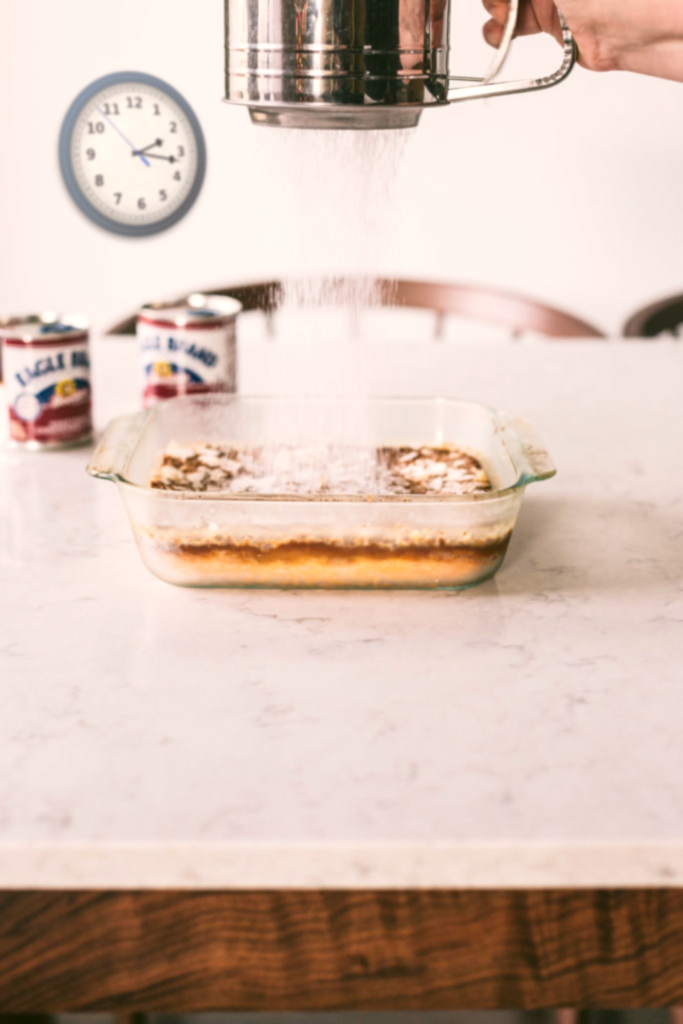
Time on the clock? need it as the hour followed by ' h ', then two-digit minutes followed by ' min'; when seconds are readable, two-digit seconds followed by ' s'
2 h 16 min 53 s
